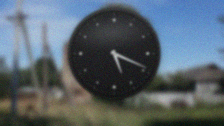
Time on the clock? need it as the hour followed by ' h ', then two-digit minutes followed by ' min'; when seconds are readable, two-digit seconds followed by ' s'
5 h 19 min
